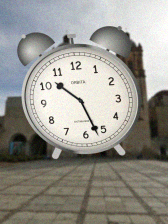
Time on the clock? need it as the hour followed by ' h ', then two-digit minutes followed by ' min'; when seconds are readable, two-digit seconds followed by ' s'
10 h 27 min
